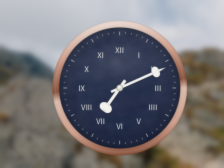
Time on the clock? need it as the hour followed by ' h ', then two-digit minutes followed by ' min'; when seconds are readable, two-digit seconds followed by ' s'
7 h 11 min
